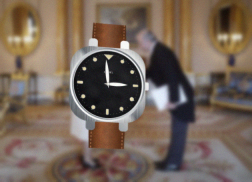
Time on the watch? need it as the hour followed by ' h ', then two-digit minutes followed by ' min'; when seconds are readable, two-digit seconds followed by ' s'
2 h 59 min
